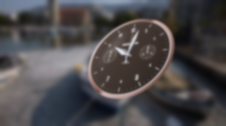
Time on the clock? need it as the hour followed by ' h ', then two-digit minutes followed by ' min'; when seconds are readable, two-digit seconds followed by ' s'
10 h 02 min
